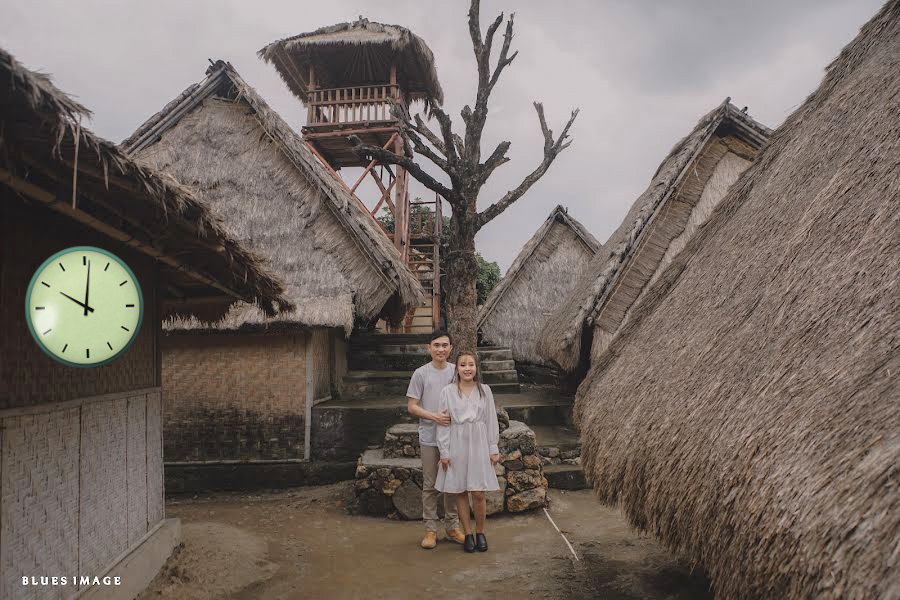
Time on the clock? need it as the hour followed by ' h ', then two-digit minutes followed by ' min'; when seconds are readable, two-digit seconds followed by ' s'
10 h 01 min
